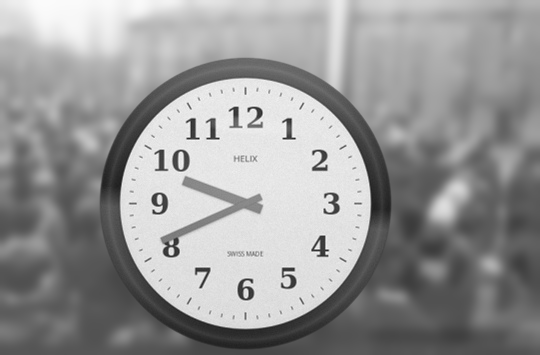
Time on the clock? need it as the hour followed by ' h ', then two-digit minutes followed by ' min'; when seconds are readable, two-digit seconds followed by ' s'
9 h 41 min
